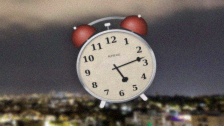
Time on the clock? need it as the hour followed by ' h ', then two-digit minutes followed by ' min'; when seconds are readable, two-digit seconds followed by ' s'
5 h 13 min
